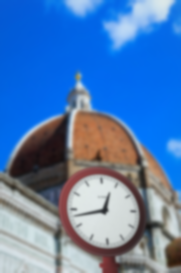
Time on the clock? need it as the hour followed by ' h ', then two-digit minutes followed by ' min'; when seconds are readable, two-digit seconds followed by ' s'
12 h 43 min
